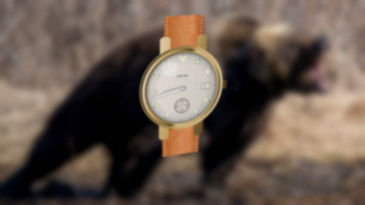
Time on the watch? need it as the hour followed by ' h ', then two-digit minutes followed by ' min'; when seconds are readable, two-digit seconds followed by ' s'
8 h 43 min
